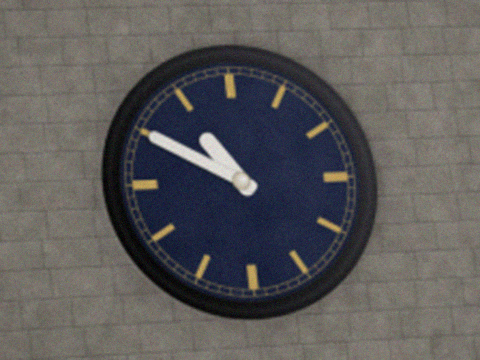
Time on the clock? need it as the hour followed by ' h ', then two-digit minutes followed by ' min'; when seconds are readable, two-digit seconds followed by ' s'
10 h 50 min
